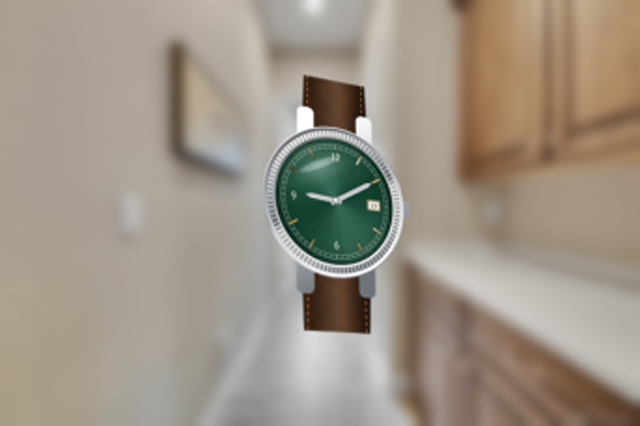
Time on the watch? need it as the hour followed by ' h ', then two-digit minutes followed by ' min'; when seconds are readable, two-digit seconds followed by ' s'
9 h 10 min
